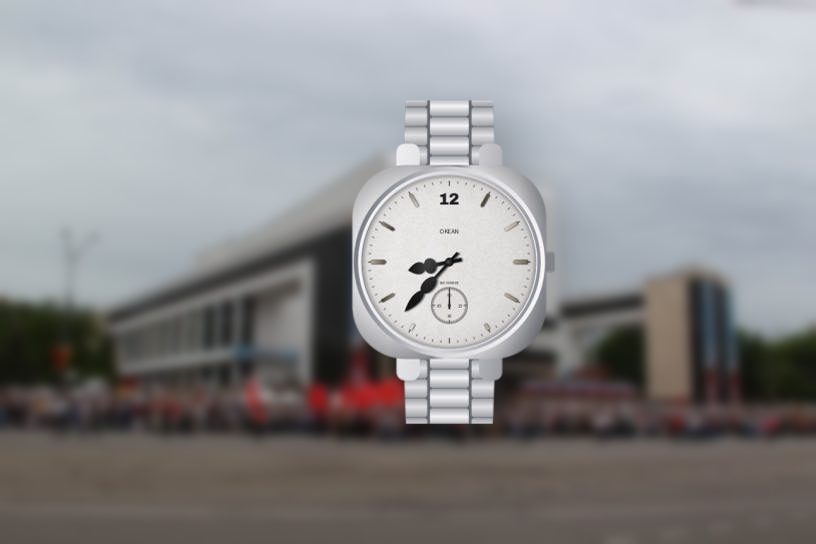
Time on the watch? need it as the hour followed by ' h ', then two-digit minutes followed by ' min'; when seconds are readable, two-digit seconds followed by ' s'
8 h 37 min
